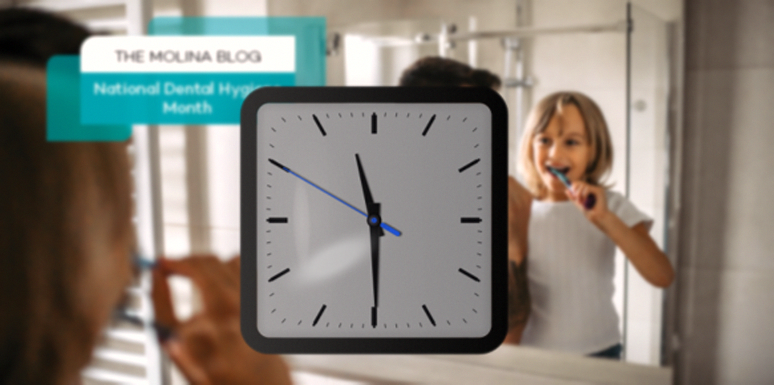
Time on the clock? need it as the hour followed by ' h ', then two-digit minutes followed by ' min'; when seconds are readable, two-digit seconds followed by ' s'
11 h 29 min 50 s
